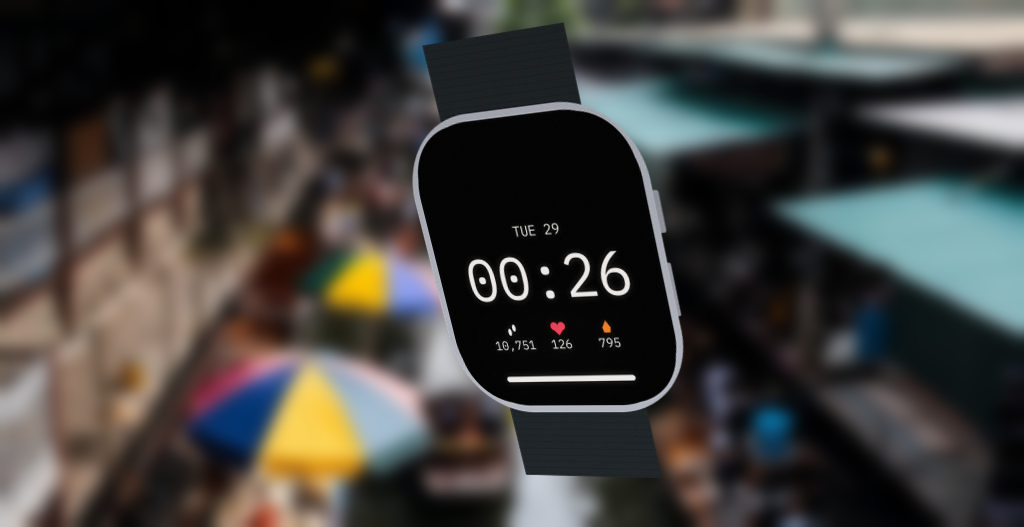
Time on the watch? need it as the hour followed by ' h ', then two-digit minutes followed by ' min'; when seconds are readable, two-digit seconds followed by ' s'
0 h 26 min
